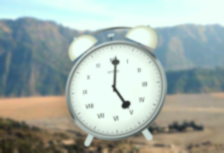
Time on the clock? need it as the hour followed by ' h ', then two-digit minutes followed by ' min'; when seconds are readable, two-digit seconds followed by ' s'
5 h 01 min
